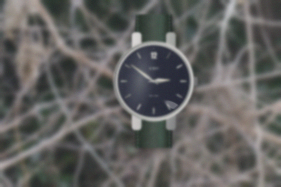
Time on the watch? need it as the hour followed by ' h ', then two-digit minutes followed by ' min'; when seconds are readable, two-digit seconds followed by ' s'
2 h 51 min
